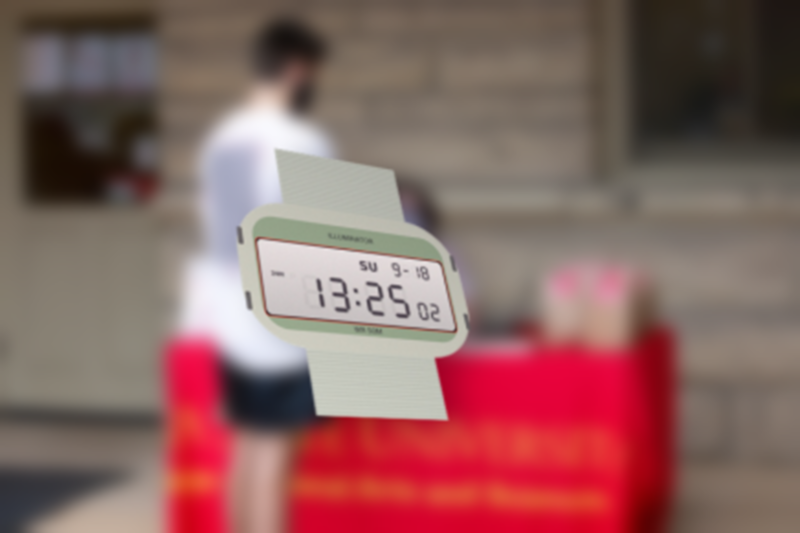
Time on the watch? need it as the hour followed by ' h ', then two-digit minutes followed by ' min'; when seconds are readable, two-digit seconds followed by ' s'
13 h 25 min 02 s
